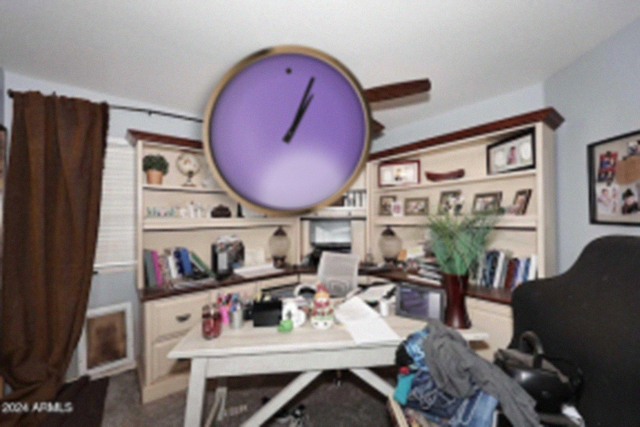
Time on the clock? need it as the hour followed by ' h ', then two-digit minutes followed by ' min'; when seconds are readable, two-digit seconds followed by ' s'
1 h 04 min
